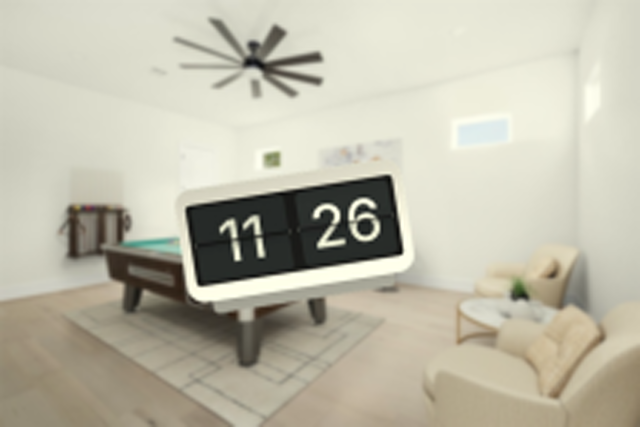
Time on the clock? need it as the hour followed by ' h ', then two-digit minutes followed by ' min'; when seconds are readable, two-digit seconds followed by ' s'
11 h 26 min
